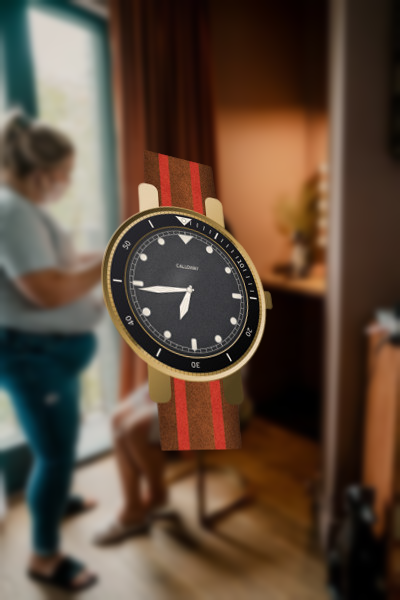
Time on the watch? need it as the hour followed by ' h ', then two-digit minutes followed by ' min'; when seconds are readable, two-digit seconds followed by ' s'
6 h 44 min
